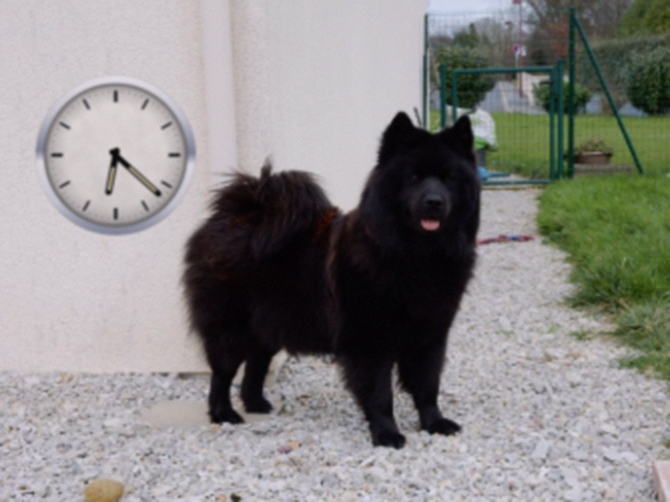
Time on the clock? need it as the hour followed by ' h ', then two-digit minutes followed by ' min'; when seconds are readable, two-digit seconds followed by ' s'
6 h 22 min
